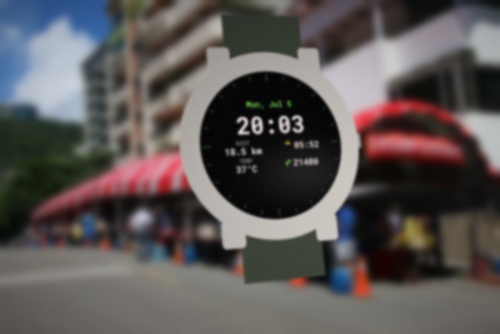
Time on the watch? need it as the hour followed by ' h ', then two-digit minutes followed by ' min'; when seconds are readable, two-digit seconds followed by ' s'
20 h 03 min
